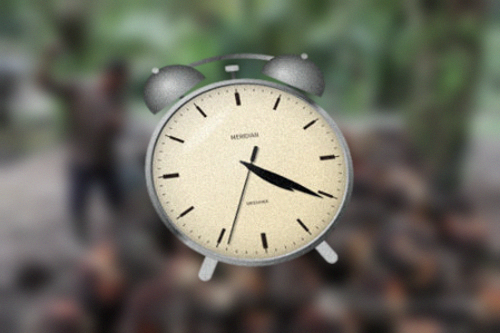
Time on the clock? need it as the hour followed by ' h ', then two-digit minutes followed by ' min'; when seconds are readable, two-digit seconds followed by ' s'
4 h 20 min 34 s
